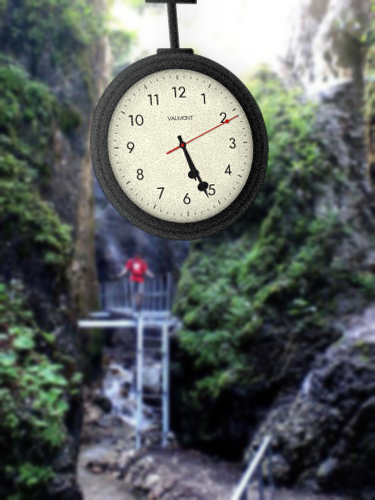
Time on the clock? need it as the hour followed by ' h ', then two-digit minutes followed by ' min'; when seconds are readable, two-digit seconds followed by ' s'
5 h 26 min 11 s
